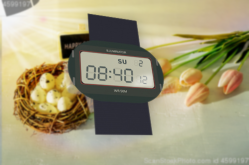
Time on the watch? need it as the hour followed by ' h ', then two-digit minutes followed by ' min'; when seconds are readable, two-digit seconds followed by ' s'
8 h 40 min 12 s
